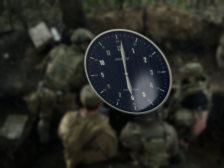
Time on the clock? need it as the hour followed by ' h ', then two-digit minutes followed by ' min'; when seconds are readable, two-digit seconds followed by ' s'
6 h 01 min
